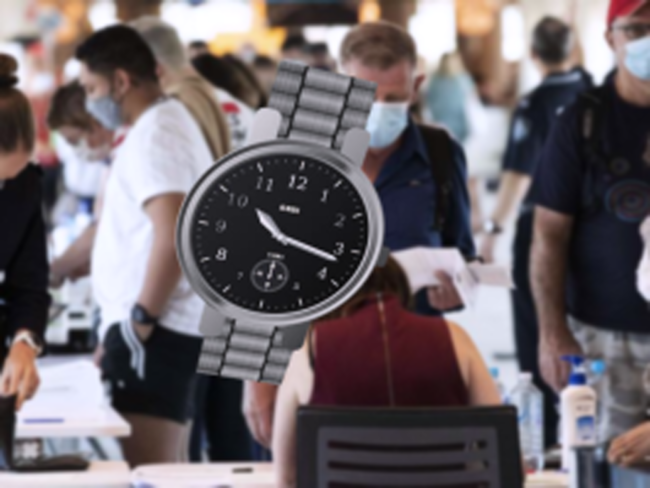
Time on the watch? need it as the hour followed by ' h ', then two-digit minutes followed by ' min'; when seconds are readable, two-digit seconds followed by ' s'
10 h 17 min
